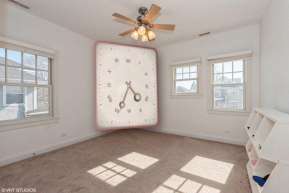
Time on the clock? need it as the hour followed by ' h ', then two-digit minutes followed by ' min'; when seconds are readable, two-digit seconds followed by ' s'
4 h 34 min
